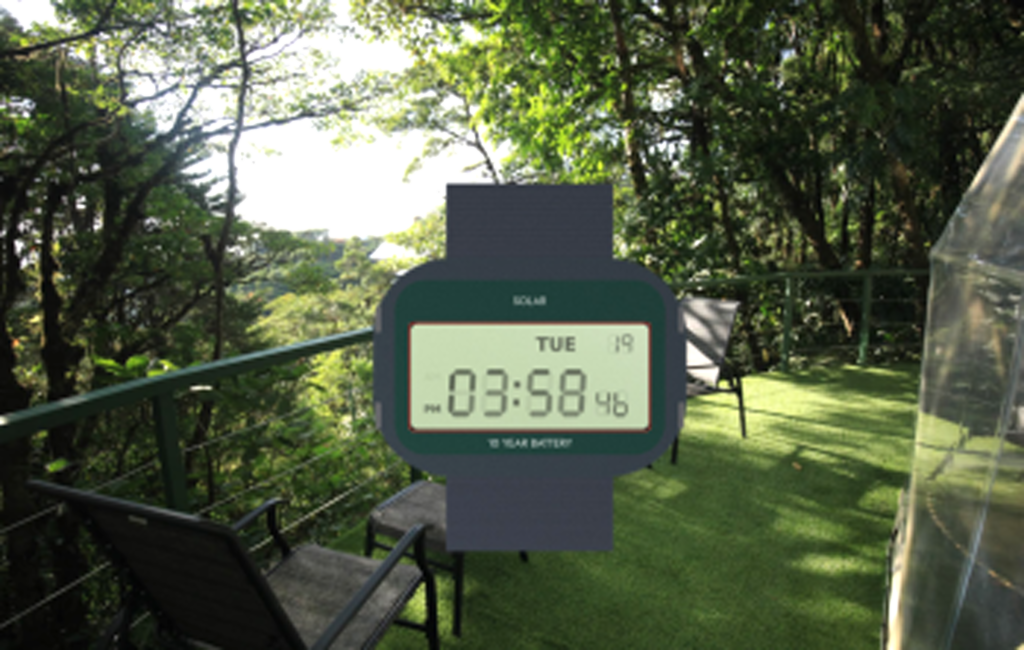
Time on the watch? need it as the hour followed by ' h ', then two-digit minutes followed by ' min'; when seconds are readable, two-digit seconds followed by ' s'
3 h 58 min 46 s
